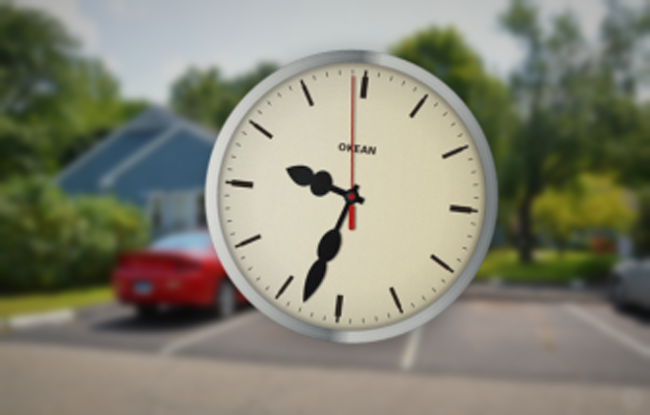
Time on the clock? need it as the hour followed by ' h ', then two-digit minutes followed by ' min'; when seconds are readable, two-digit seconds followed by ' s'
9 h 32 min 59 s
